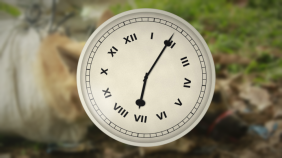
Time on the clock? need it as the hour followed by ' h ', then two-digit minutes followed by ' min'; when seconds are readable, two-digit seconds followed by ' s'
7 h 09 min
